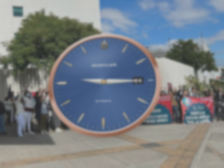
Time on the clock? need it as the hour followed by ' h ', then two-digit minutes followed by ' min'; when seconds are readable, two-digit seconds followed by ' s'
9 h 15 min
